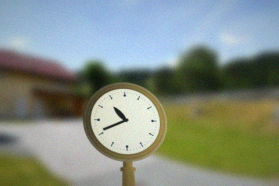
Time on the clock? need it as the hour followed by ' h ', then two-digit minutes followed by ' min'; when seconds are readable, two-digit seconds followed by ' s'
10 h 41 min
